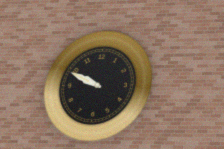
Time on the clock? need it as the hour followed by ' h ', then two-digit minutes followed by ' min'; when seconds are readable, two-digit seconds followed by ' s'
9 h 49 min
